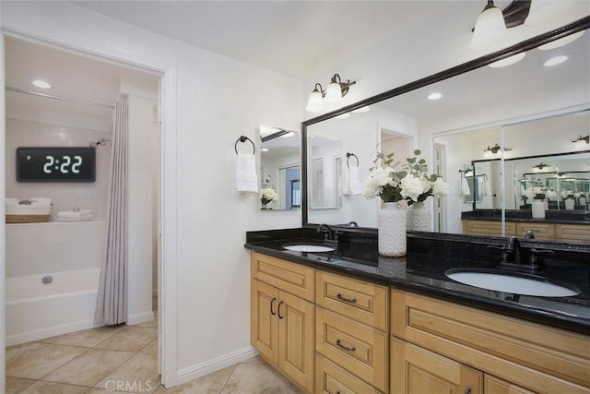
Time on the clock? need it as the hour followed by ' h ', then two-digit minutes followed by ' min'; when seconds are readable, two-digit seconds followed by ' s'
2 h 22 min
